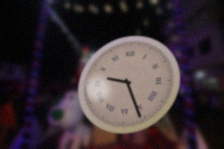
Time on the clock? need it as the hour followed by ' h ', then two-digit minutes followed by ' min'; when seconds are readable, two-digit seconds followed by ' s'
9 h 26 min
